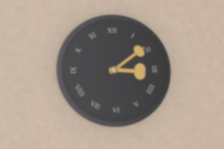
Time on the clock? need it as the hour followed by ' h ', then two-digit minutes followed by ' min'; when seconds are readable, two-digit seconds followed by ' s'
3 h 09 min
